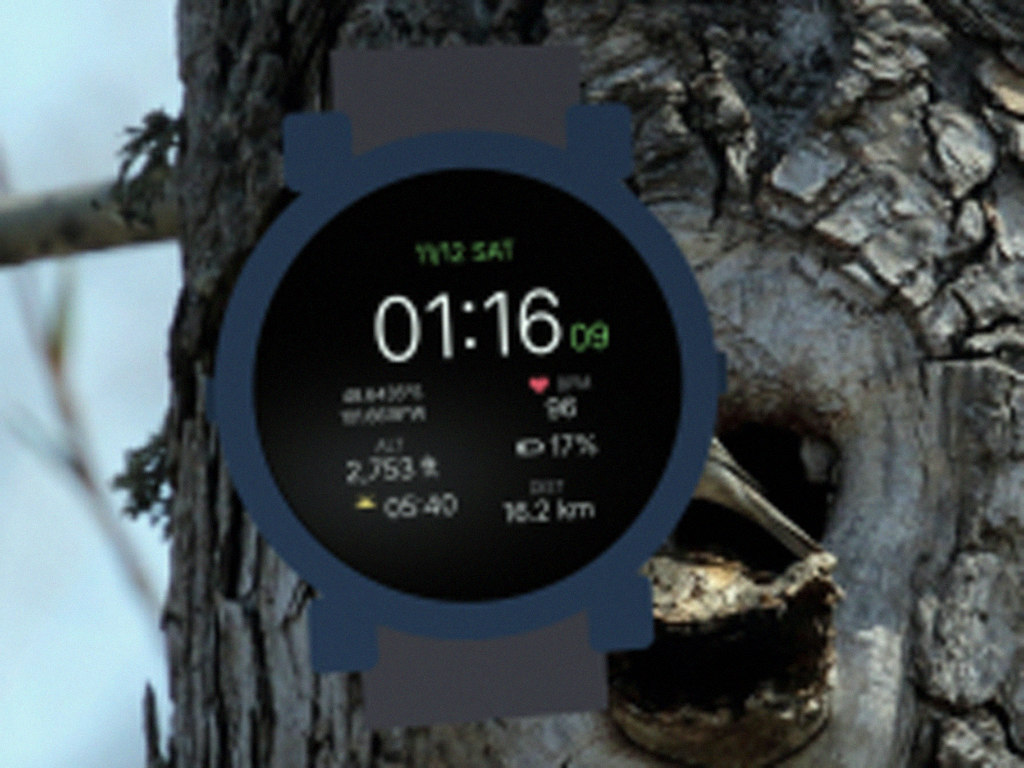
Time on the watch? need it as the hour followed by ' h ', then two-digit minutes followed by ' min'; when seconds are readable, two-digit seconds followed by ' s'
1 h 16 min 09 s
